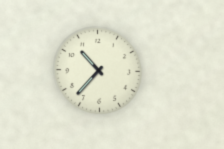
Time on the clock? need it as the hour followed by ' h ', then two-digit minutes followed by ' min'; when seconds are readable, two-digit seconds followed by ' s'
10 h 37 min
